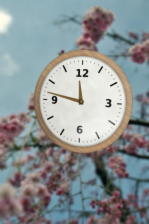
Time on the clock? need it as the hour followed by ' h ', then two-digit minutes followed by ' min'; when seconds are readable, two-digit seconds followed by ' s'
11 h 47 min
